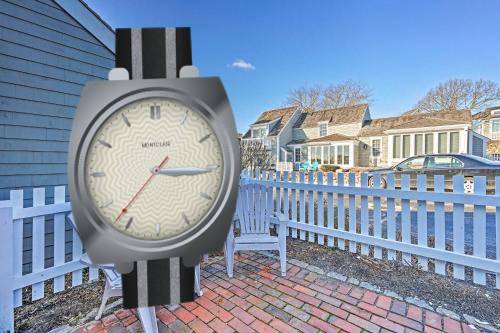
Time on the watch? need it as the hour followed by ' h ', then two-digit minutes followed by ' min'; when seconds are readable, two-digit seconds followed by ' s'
3 h 15 min 37 s
